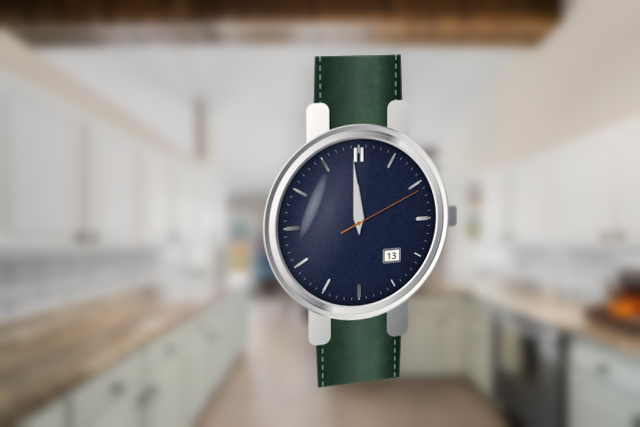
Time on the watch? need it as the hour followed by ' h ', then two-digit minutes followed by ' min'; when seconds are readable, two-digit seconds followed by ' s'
11 h 59 min 11 s
